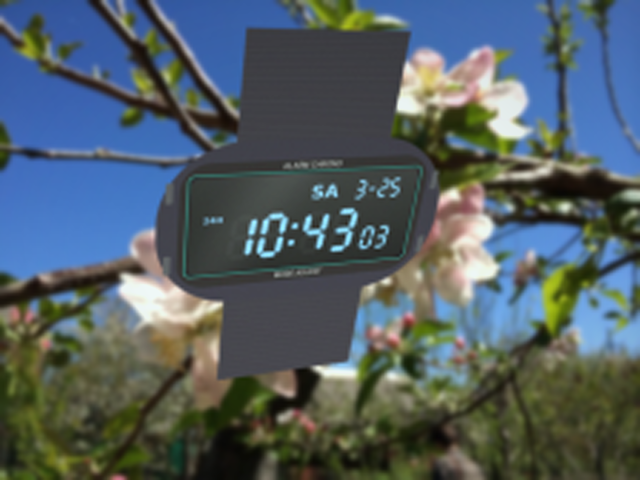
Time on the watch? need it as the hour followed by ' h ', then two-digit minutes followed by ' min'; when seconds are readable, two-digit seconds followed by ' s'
10 h 43 min 03 s
